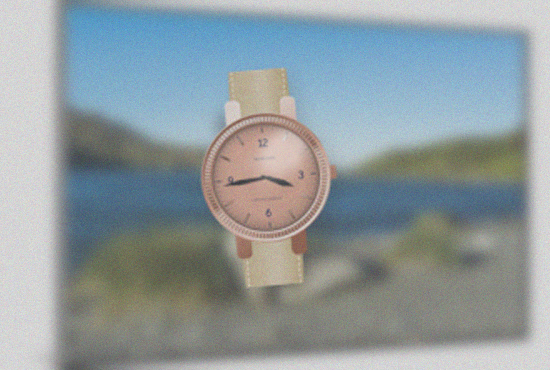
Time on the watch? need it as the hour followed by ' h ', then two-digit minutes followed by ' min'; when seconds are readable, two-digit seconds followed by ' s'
3 h 44 min
